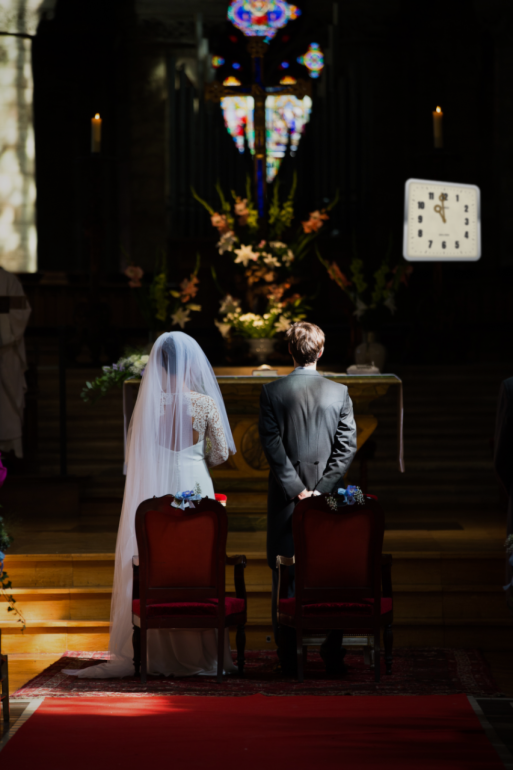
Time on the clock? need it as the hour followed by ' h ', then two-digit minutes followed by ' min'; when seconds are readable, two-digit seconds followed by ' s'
10 h 59 min
